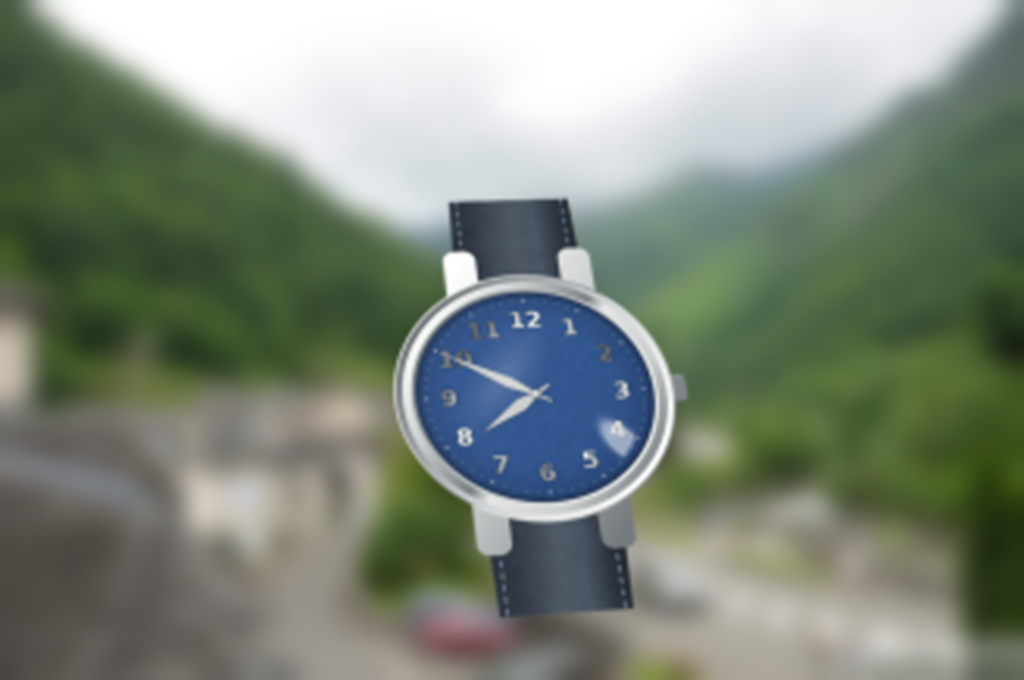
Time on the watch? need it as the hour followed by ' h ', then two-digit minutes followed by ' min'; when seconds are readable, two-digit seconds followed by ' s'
7 h 50 min
